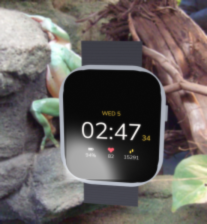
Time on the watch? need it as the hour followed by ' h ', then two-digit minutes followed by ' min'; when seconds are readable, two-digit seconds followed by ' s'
2 h 47 min
